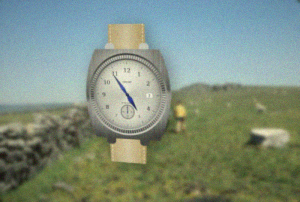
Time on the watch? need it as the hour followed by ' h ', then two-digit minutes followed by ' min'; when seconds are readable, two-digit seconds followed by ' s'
4 h 54 min
